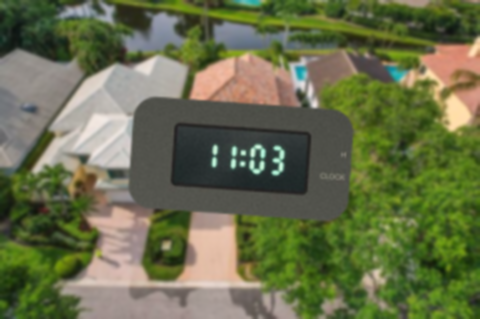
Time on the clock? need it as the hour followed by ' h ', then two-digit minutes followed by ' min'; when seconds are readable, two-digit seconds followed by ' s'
11 h 03 min
